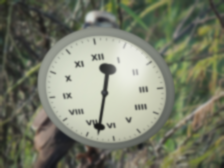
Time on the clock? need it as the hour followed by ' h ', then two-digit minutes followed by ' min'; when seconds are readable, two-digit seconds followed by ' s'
12 h 33 min
